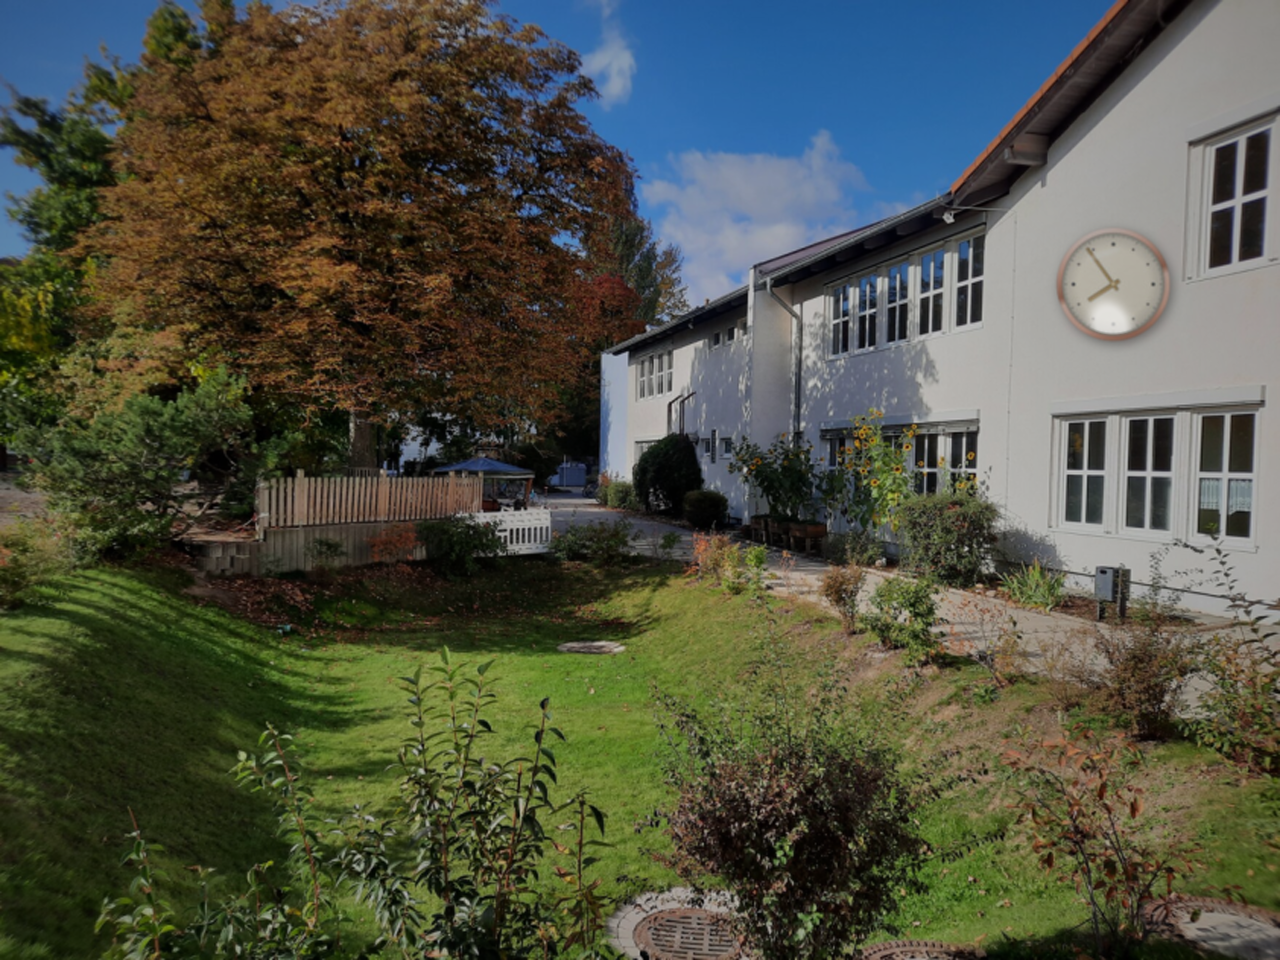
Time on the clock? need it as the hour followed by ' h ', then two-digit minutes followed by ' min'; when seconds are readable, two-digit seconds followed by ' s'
7 h 54 min
